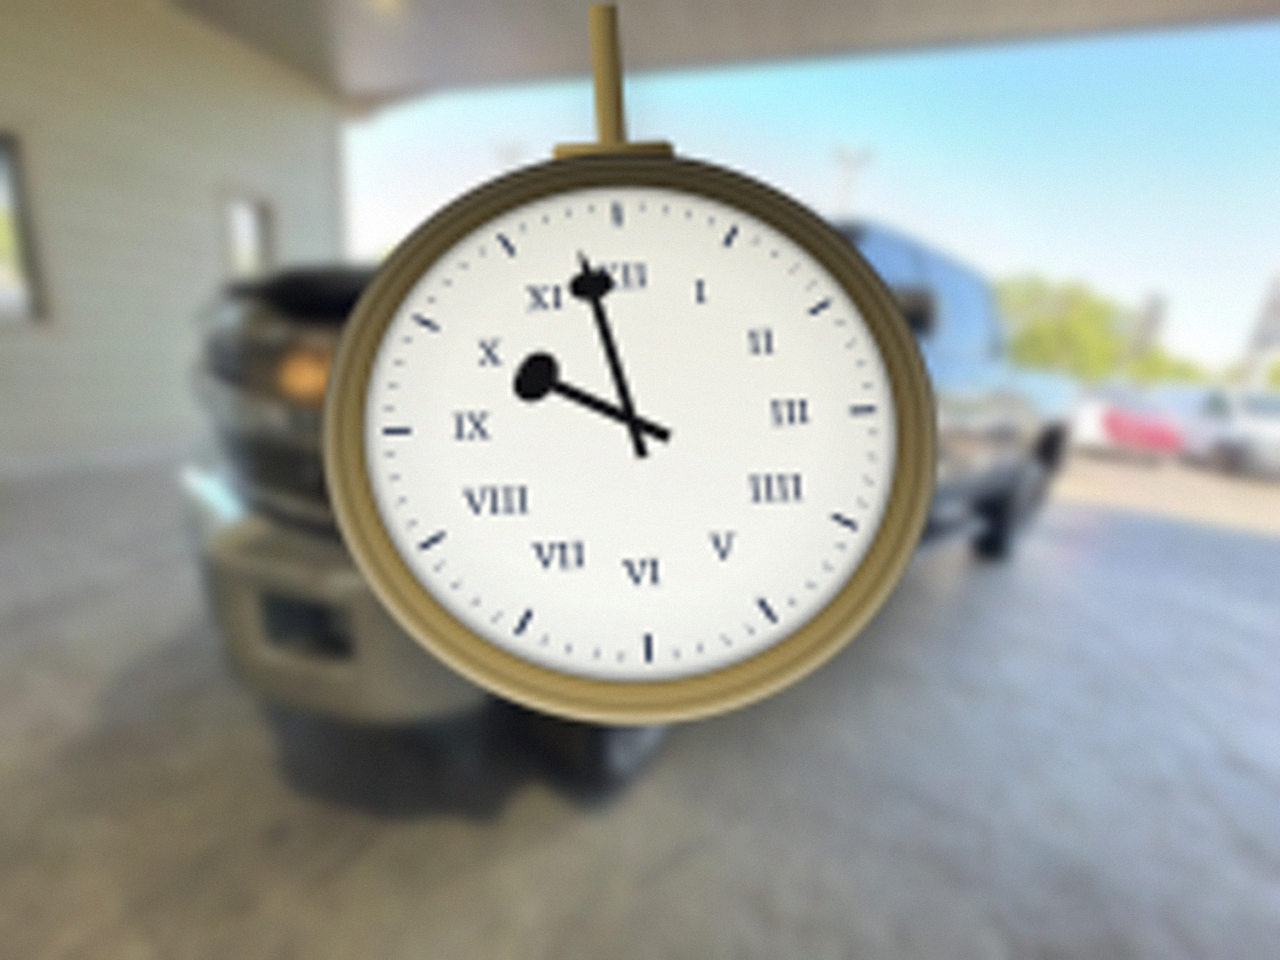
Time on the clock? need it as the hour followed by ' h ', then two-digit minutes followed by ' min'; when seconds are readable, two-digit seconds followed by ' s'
9 h 58 min
